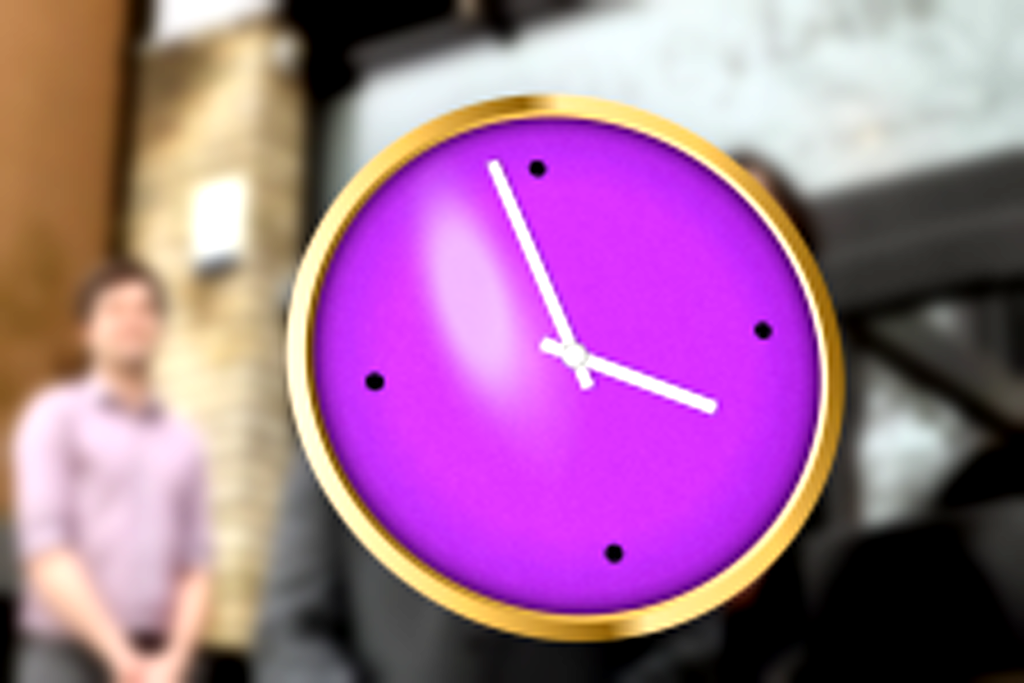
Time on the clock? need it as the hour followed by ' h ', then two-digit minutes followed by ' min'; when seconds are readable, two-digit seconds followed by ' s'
3 h 58 min
